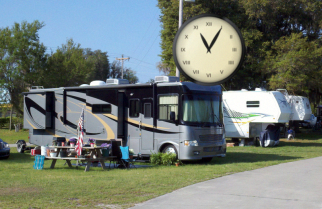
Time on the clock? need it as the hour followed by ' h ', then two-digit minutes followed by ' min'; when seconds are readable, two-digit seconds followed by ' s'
11 h 05 min
